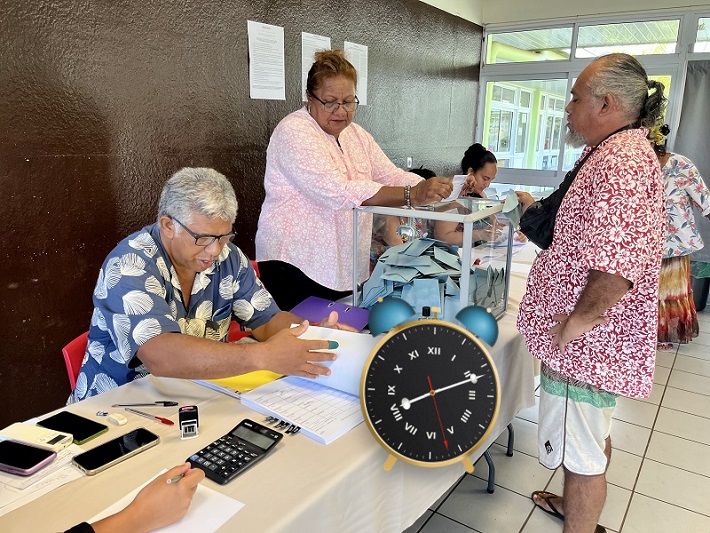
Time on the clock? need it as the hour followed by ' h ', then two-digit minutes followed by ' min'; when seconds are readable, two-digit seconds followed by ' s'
8 h 11 min 27 s
